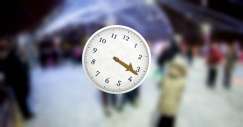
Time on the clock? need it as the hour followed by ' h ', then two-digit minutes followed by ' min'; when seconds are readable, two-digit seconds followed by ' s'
3 h 17 min
